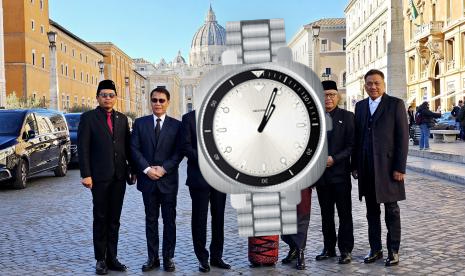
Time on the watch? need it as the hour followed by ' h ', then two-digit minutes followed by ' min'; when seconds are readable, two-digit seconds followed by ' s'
1 h 04 min
